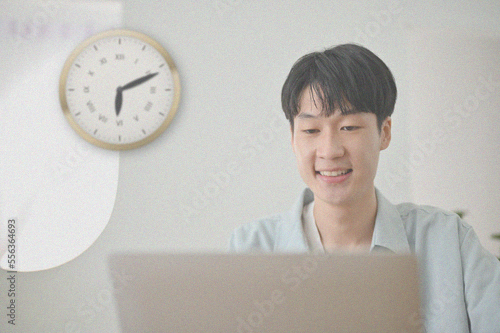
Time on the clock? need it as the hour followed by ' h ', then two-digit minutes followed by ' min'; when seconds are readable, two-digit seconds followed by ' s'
6 h 11 min
